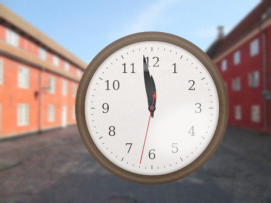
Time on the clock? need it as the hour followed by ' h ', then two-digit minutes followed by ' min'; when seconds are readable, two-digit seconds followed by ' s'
11 h 58 min 32 s
